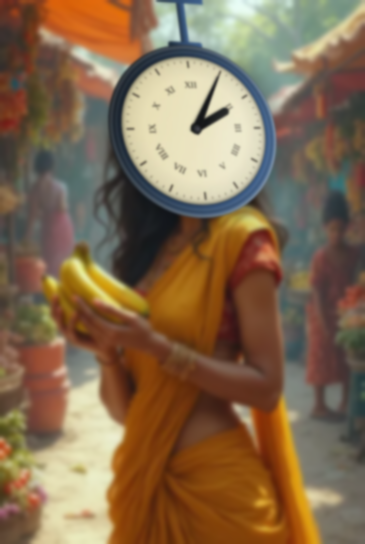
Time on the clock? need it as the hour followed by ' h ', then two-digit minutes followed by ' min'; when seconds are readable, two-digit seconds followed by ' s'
2 h 05 min
